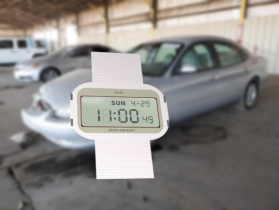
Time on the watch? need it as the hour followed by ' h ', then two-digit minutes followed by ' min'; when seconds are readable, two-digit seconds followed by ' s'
11 h 00 min 49 s
